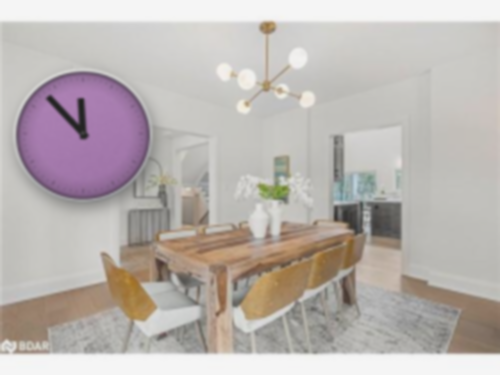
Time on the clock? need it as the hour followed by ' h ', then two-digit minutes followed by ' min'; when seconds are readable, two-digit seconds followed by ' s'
11 h 53 min
